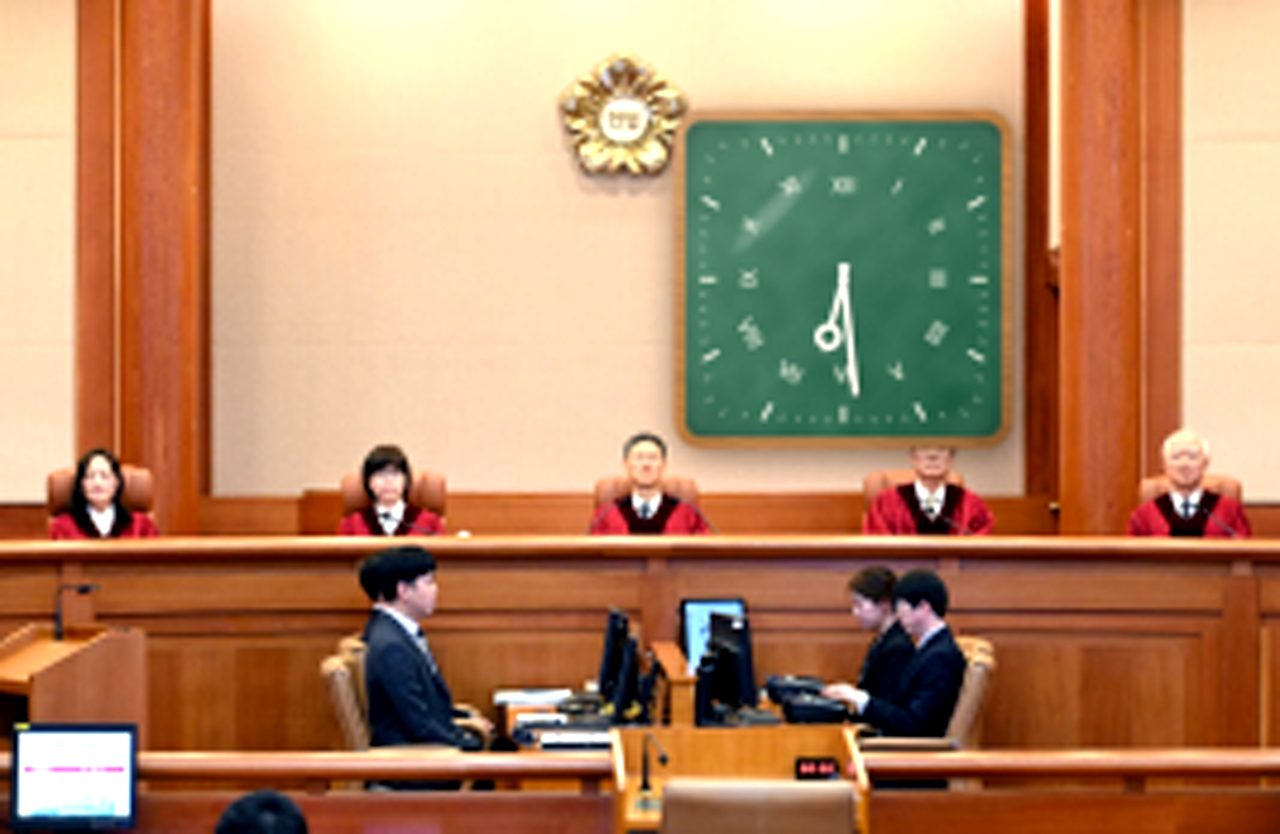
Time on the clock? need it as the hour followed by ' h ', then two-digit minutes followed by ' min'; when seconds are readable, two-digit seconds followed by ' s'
6 h 29 min
